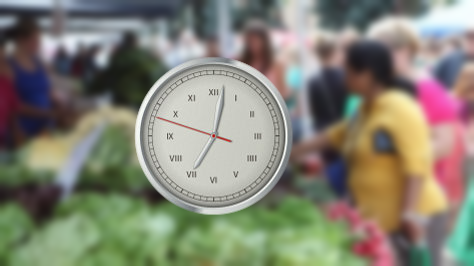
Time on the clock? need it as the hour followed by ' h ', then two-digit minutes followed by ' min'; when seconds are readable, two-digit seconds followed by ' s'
7 h 01 min 48 s
